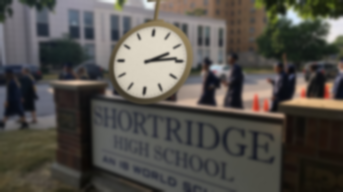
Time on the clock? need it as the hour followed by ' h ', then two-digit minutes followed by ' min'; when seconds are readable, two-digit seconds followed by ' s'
2 h 14 min
